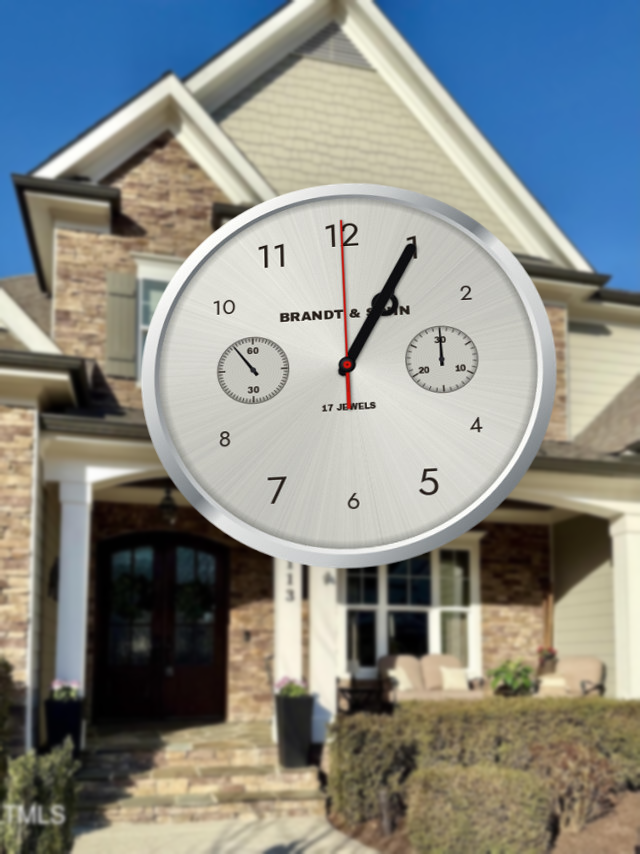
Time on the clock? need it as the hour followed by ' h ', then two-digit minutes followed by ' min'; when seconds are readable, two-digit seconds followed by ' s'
1 h 04 min 54 s
